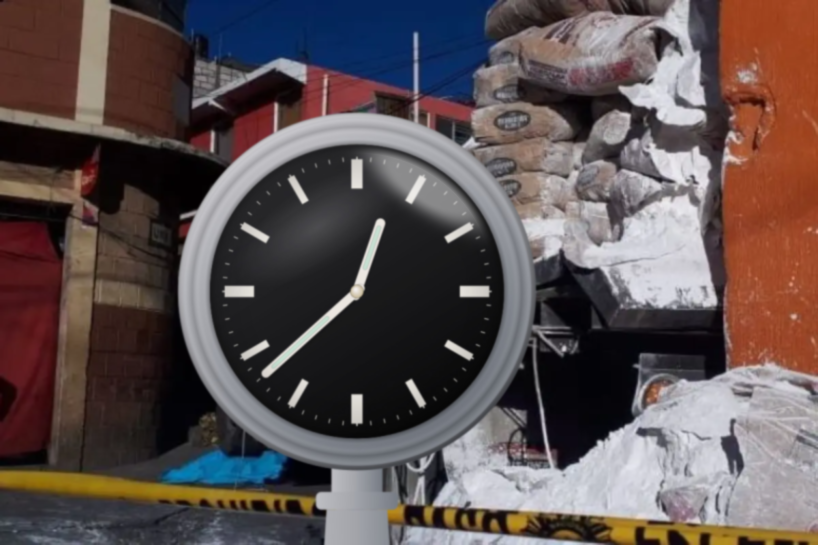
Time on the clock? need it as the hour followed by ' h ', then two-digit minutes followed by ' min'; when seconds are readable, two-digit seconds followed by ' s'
12 h 38 min
